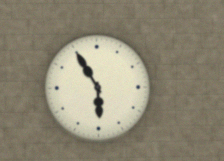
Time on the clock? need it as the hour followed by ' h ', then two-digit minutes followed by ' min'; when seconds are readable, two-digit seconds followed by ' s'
5 h 55 min
